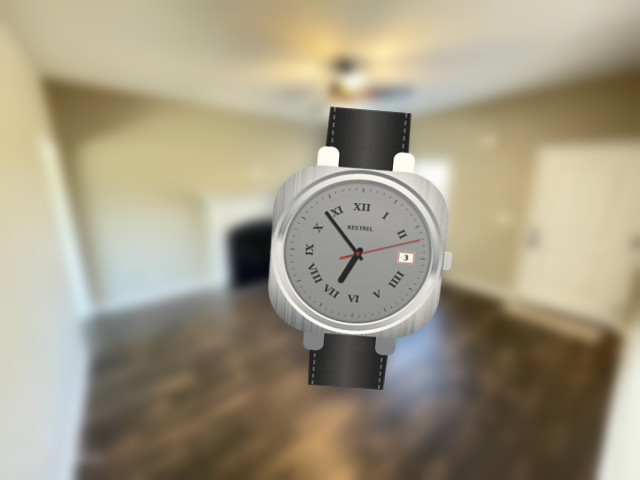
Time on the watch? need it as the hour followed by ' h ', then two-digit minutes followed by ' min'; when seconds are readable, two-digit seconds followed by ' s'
6 h 53 min 12 s
